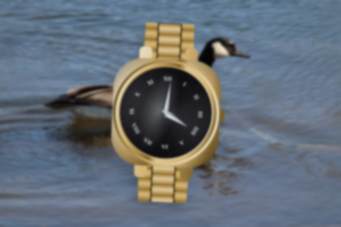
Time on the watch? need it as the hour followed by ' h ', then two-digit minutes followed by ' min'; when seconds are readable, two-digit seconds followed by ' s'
4 h 01 min
